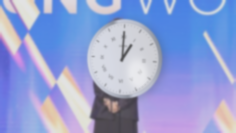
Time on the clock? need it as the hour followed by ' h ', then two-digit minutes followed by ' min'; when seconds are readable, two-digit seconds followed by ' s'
1 h 00 min
